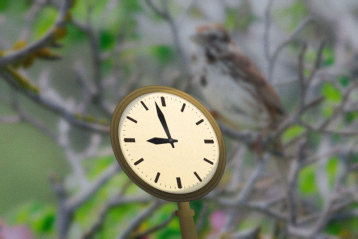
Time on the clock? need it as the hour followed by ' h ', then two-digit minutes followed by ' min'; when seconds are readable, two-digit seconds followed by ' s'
8 h 58 min
